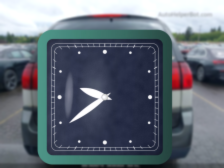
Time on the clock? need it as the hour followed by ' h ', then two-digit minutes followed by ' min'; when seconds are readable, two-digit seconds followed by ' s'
9 h 39 min
